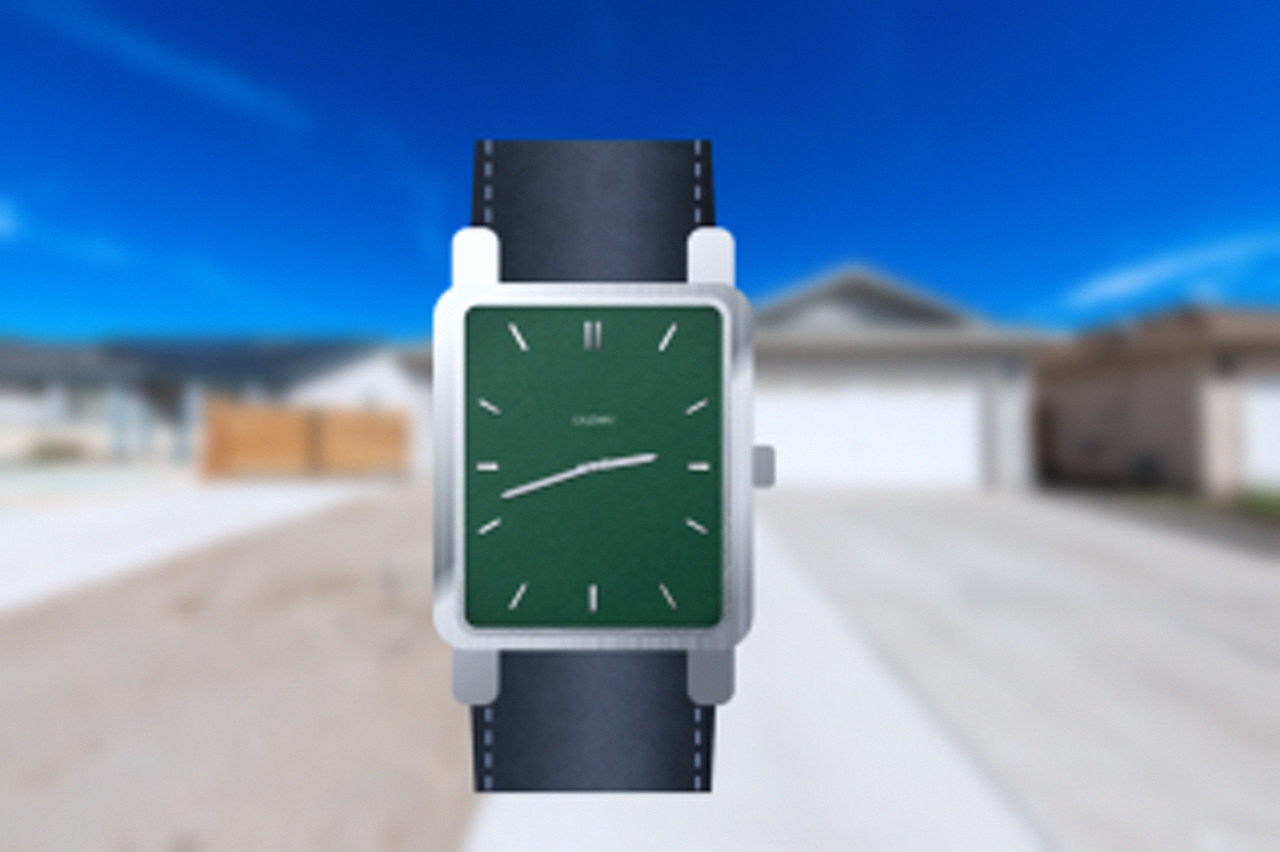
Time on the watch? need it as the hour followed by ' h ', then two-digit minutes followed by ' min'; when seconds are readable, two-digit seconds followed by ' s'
2 h 42 min
